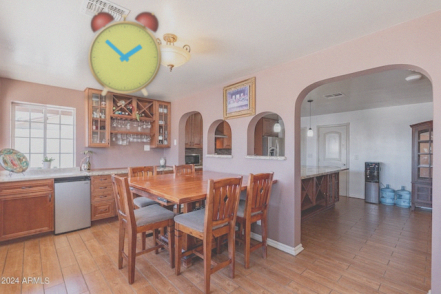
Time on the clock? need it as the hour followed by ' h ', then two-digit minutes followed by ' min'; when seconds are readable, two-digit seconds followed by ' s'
1 h 52 min
